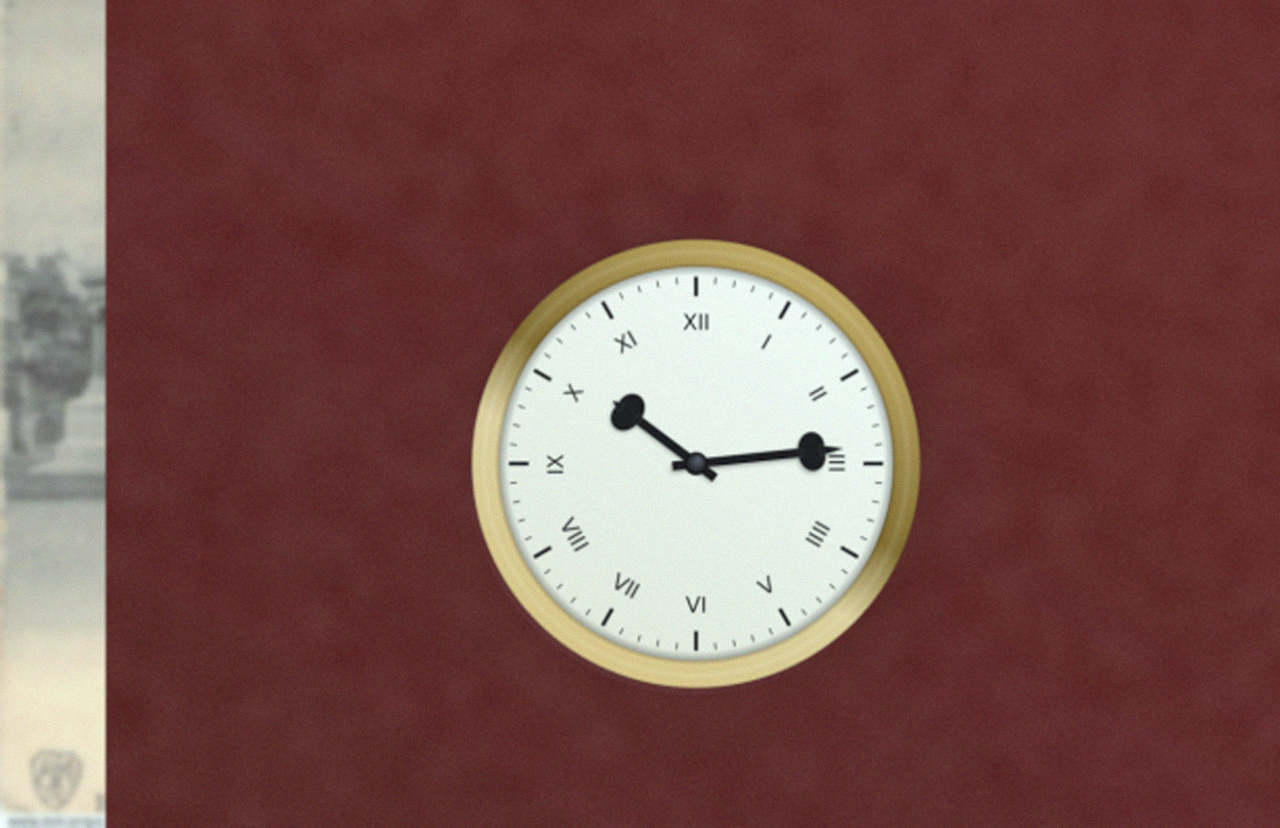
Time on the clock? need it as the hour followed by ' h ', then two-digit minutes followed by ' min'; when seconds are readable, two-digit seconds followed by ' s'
10 h 14 min
